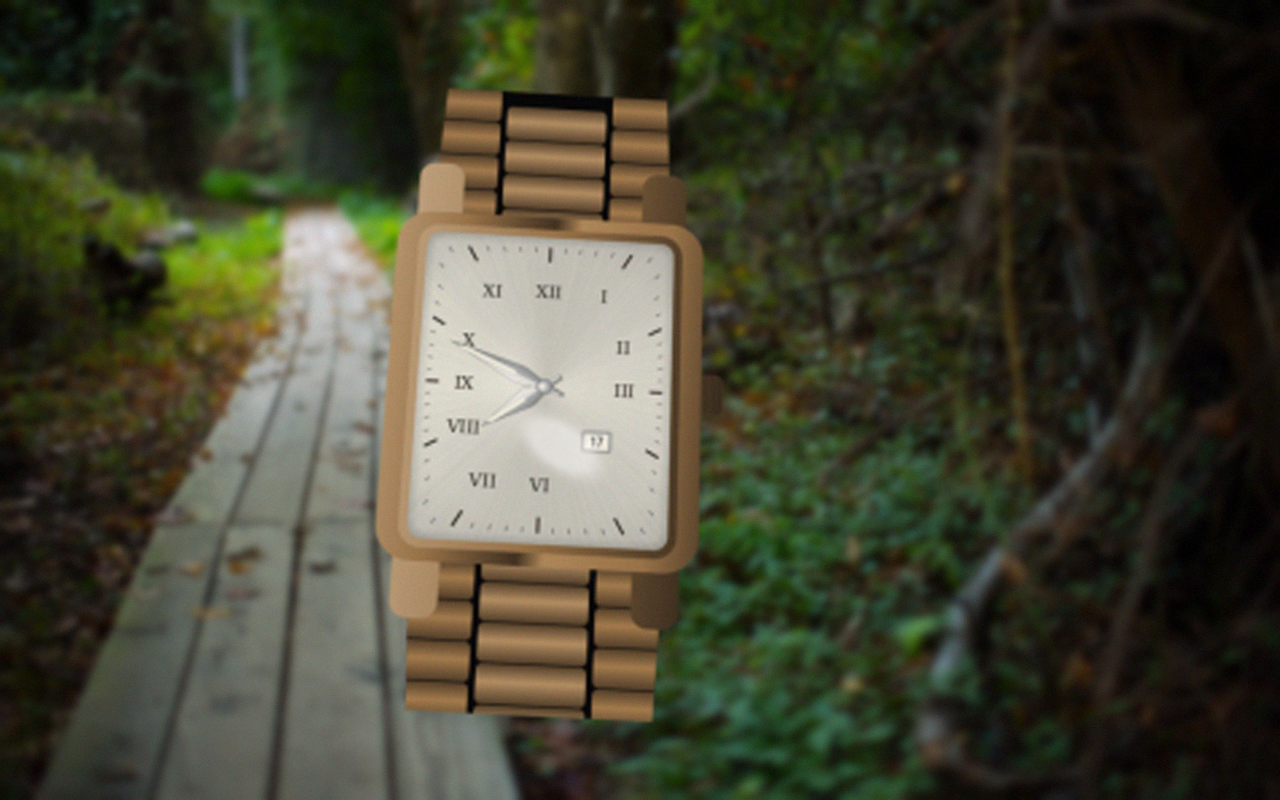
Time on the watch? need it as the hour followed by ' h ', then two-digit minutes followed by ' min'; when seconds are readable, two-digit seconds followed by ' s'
7 h 49 min
